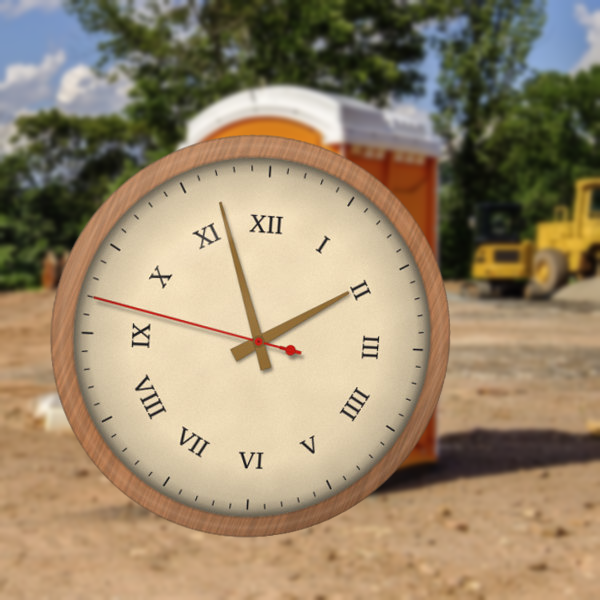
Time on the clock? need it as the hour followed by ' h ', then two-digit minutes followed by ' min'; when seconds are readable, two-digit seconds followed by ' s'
1 h 56 min 47 s
